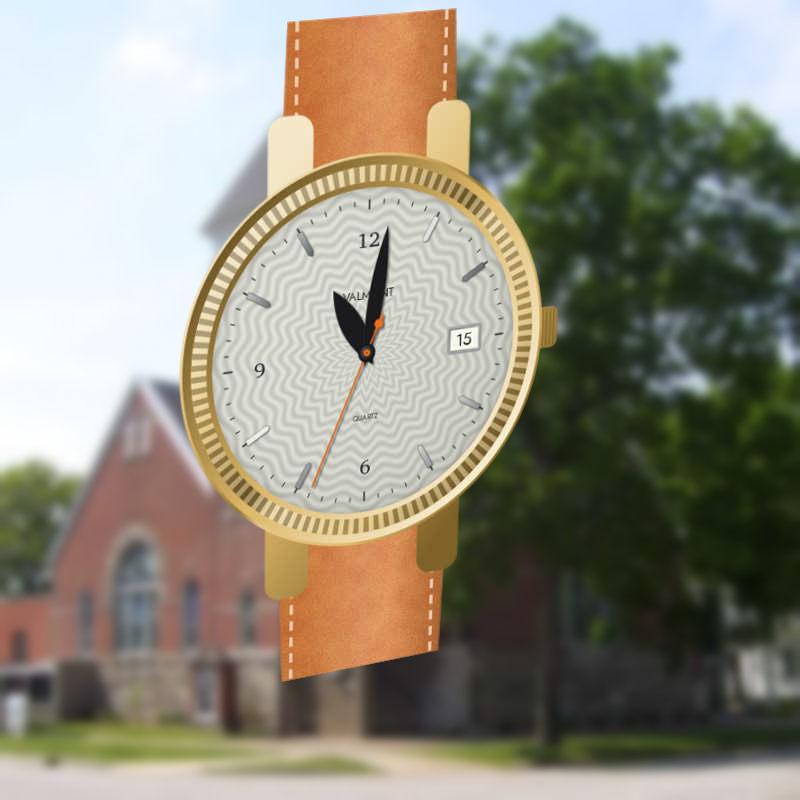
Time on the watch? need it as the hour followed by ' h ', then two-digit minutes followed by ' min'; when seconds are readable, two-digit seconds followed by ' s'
11 h 01 min 34 s
